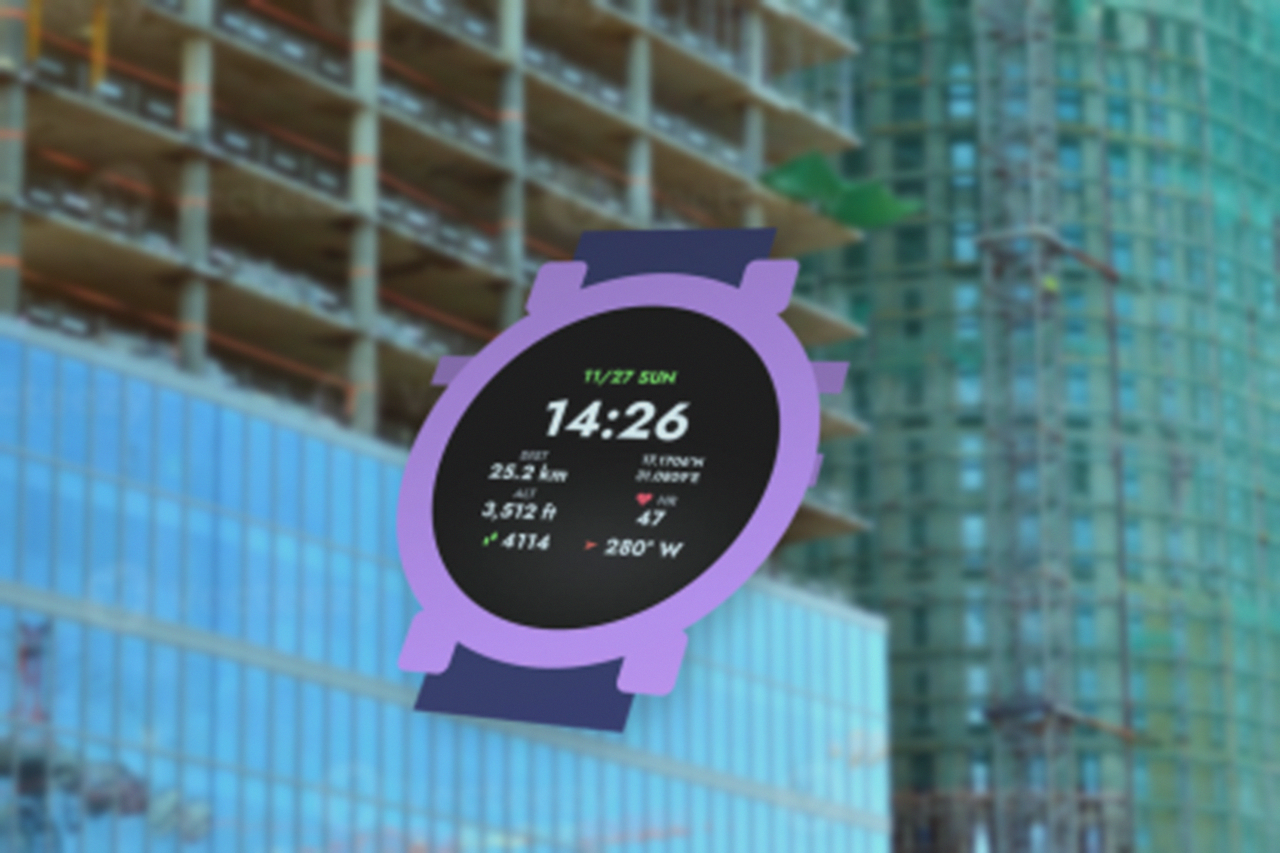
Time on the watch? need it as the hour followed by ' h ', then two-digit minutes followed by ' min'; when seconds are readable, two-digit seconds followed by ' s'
14 h 26 min
